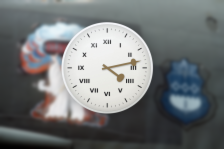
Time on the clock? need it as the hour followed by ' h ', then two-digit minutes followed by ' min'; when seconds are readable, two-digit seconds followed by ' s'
4 h 13 min
